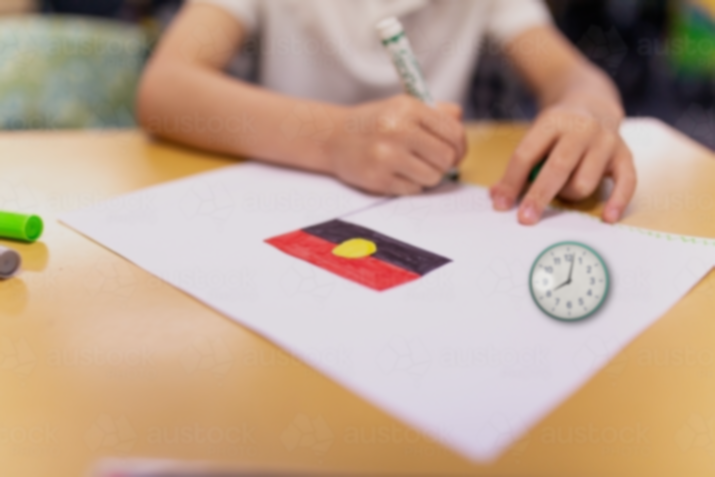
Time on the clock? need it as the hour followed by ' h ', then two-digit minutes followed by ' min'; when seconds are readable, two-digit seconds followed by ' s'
8 h 02 min
